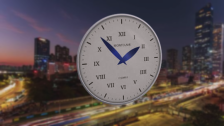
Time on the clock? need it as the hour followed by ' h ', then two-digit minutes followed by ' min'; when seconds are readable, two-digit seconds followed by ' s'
1 h 53 min
